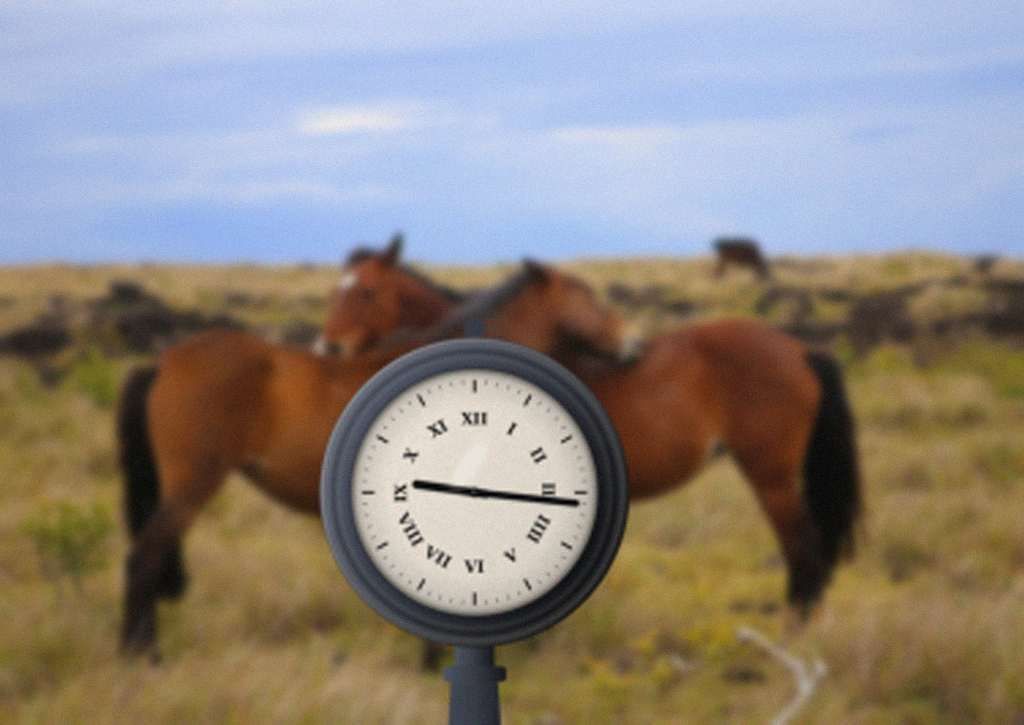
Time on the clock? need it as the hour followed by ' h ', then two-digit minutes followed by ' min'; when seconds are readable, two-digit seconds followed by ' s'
9 h 16 min
